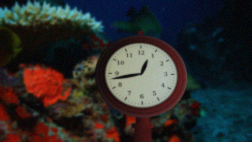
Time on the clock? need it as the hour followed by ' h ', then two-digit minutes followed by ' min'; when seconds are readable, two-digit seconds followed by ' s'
12 h 43 min
